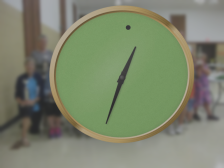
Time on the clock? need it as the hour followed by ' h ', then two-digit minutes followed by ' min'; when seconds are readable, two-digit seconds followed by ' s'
12 h 32 min
